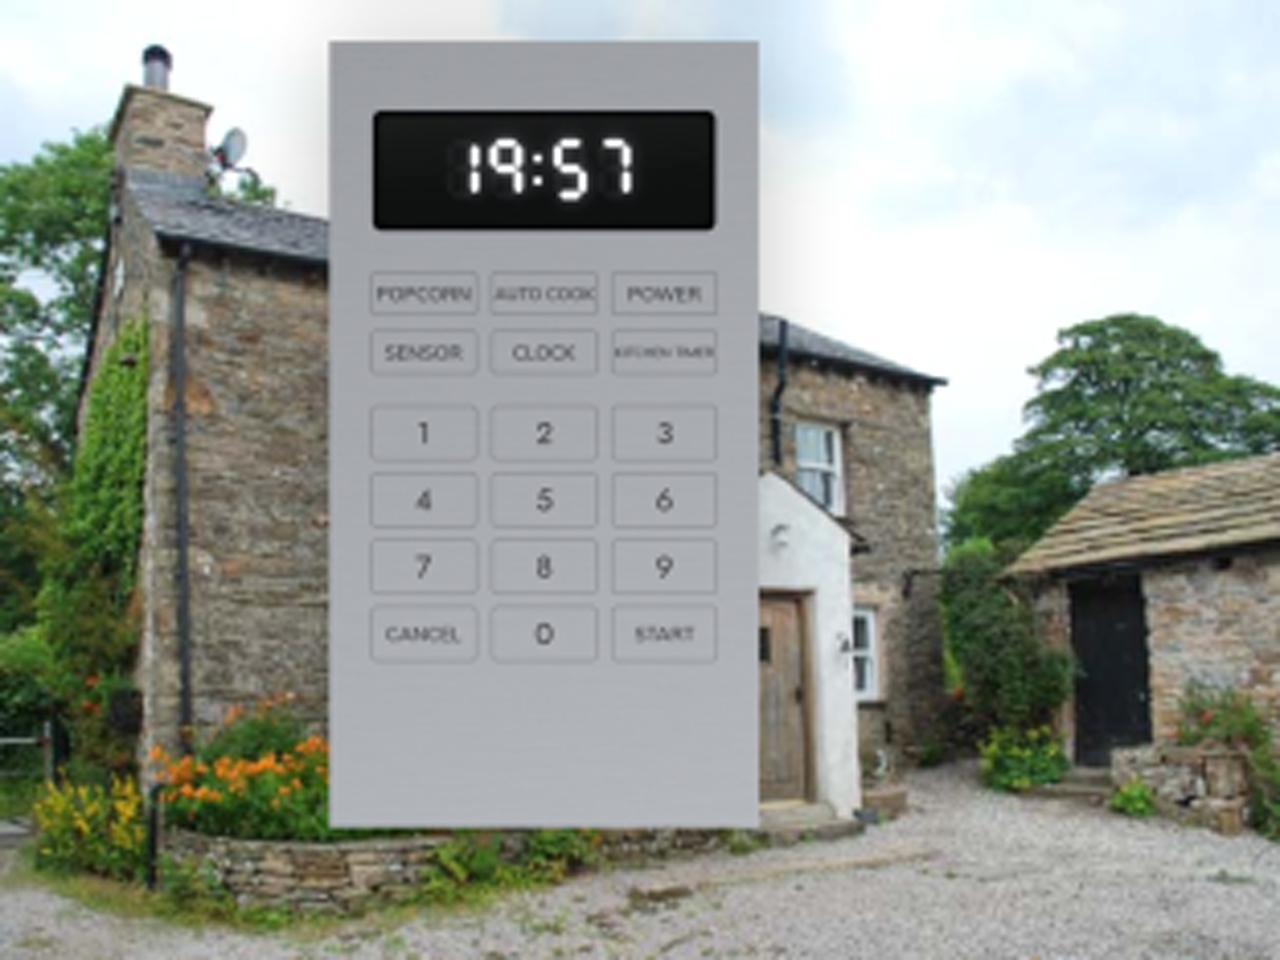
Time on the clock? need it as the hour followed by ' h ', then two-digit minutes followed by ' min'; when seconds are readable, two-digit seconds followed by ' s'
19 h 57 min
